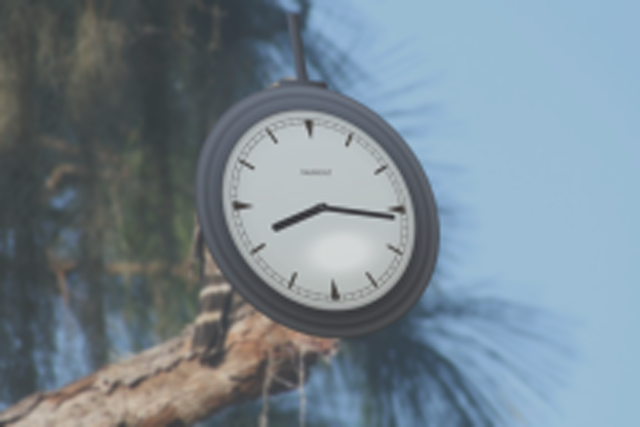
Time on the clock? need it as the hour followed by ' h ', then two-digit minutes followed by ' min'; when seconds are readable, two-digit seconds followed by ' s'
8 h 16 min
